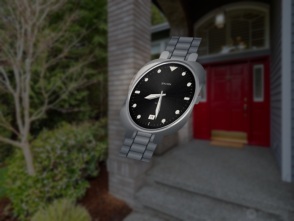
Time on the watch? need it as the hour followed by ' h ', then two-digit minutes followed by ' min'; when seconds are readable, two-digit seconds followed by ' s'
8 h 28 min
